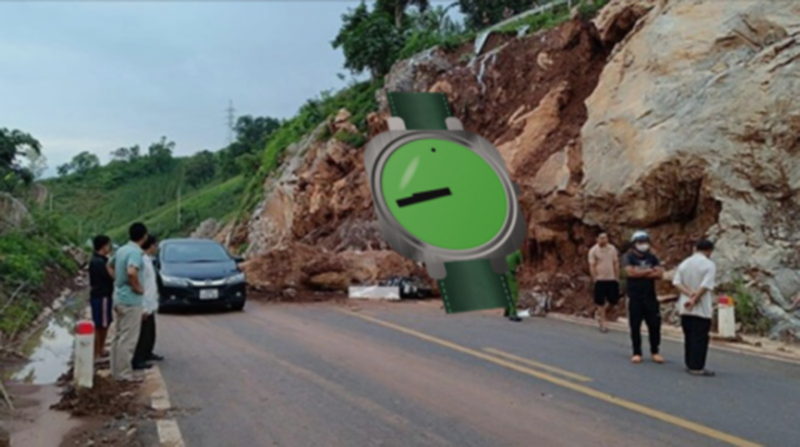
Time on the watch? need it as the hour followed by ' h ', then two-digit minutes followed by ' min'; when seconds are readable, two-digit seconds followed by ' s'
8 h 43 min
